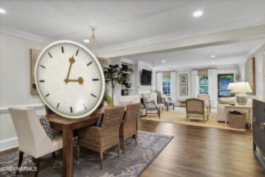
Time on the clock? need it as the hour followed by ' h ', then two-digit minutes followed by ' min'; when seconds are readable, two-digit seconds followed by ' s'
3 h 04 min
